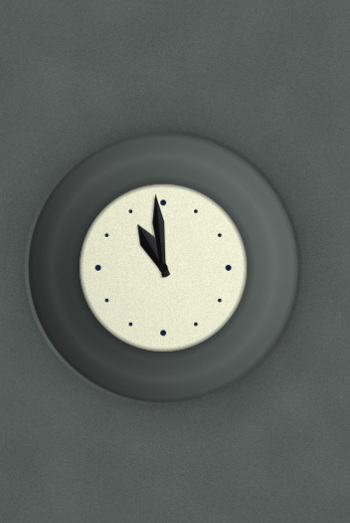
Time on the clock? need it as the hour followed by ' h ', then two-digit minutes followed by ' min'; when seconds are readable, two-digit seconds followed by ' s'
10 h 59 min
